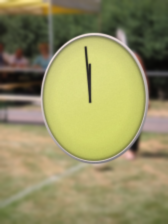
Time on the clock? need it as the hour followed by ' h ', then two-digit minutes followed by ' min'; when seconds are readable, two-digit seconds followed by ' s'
11 h 59 min
